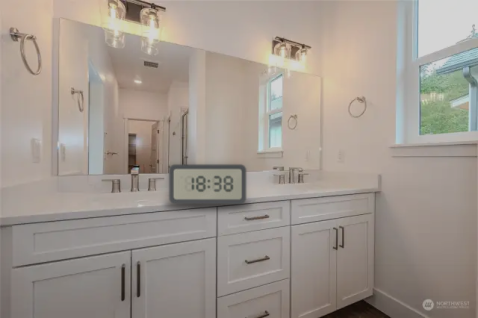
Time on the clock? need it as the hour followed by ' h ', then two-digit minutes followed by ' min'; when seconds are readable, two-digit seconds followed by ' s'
18 h 38 min
